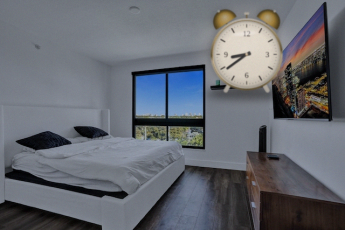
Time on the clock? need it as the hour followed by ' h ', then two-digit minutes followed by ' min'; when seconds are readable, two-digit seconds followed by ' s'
8 h 39 min
